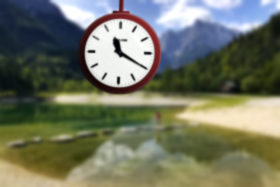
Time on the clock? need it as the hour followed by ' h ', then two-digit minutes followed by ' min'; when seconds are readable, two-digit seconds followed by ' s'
11 h 20 min
